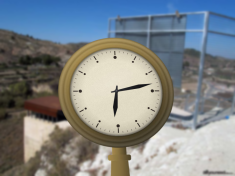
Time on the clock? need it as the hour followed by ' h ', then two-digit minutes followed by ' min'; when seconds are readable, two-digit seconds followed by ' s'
6 h 13 min
